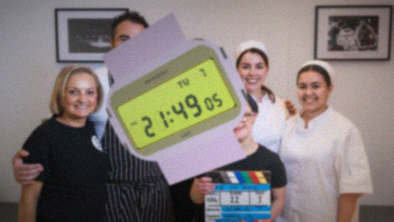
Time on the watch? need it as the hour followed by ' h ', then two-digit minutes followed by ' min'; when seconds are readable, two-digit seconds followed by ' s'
21 h 49 min 05 s
